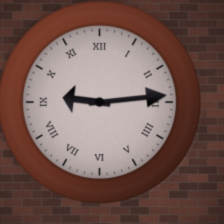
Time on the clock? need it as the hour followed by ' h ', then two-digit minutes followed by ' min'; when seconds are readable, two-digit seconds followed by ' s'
9 h 14 min
